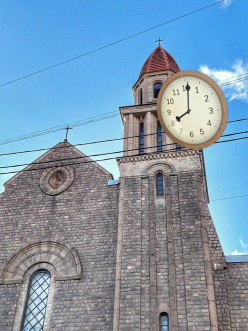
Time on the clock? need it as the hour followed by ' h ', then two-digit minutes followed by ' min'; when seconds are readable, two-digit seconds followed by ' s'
8 h 01 min
